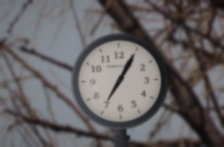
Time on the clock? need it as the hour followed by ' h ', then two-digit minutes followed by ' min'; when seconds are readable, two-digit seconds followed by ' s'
7 h 05 min
